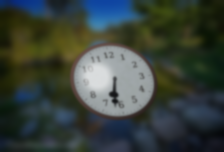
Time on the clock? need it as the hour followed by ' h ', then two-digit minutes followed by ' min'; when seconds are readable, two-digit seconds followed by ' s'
6 h 32 min
